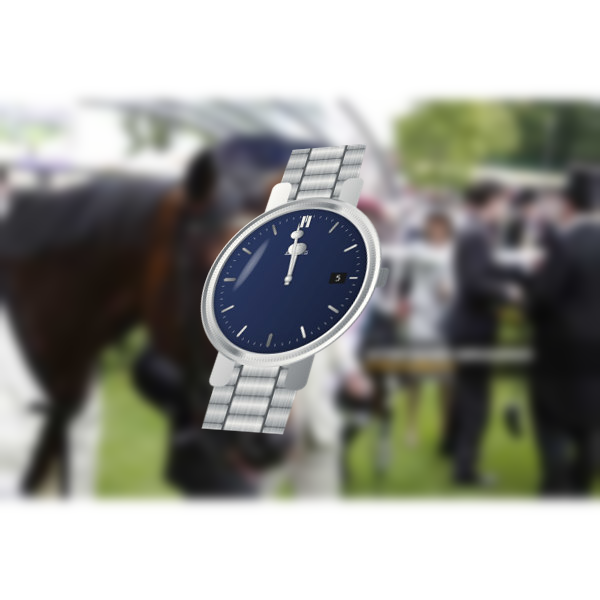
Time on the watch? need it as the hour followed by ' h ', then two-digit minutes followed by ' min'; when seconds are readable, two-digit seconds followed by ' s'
11 h 59 min
